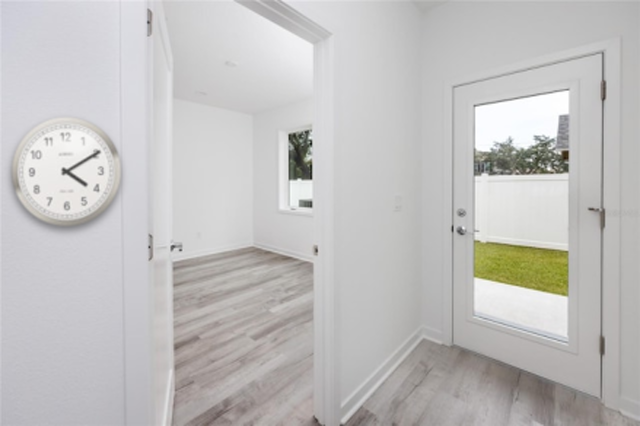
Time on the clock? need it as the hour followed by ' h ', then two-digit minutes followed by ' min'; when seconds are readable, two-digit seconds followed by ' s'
4 h 10 min
